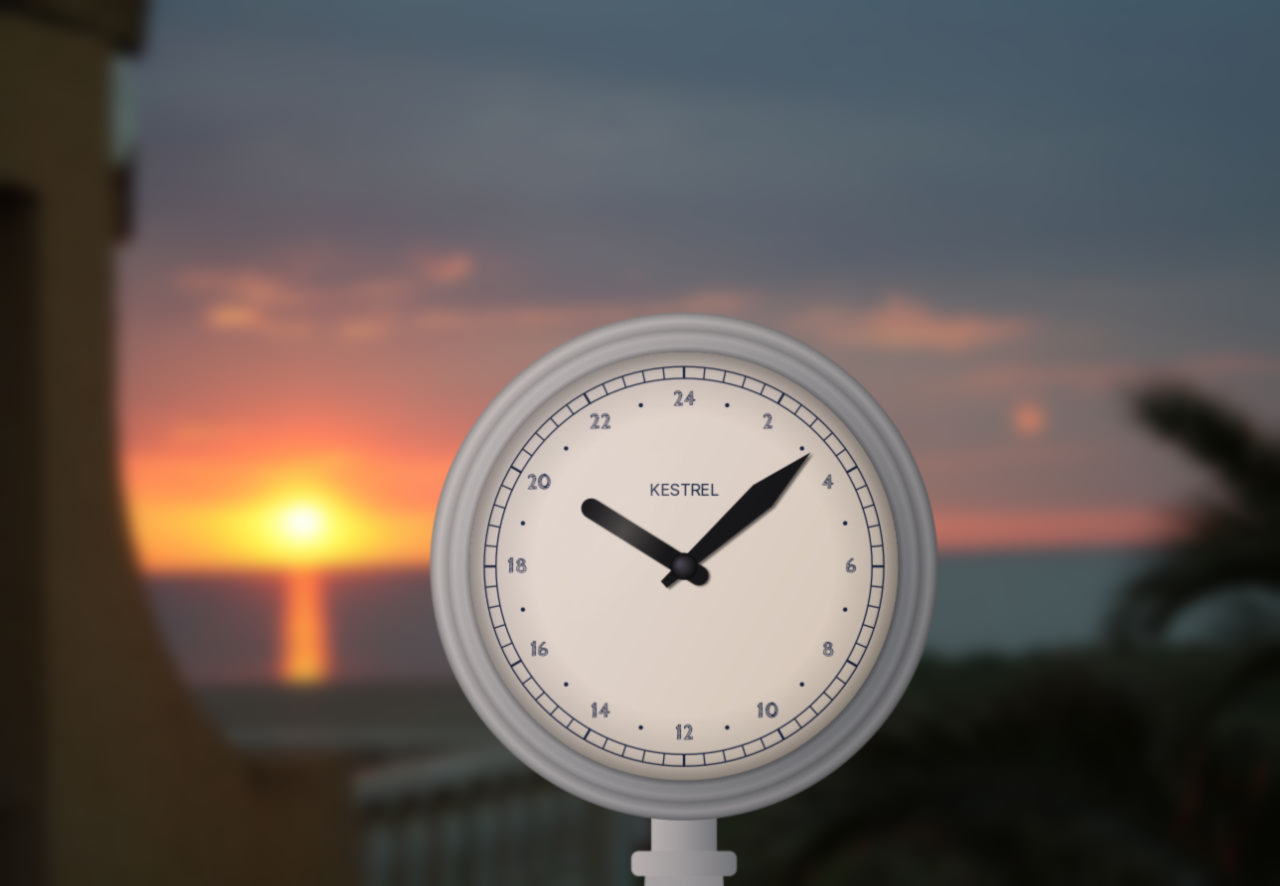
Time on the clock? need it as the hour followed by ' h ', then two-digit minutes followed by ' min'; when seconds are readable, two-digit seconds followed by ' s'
20 h 08 min
